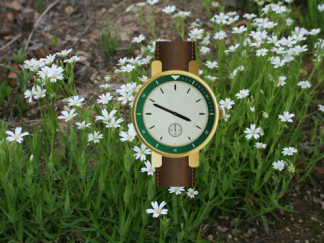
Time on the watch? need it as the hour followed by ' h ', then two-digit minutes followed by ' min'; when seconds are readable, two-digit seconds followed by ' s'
3 h 49 min
